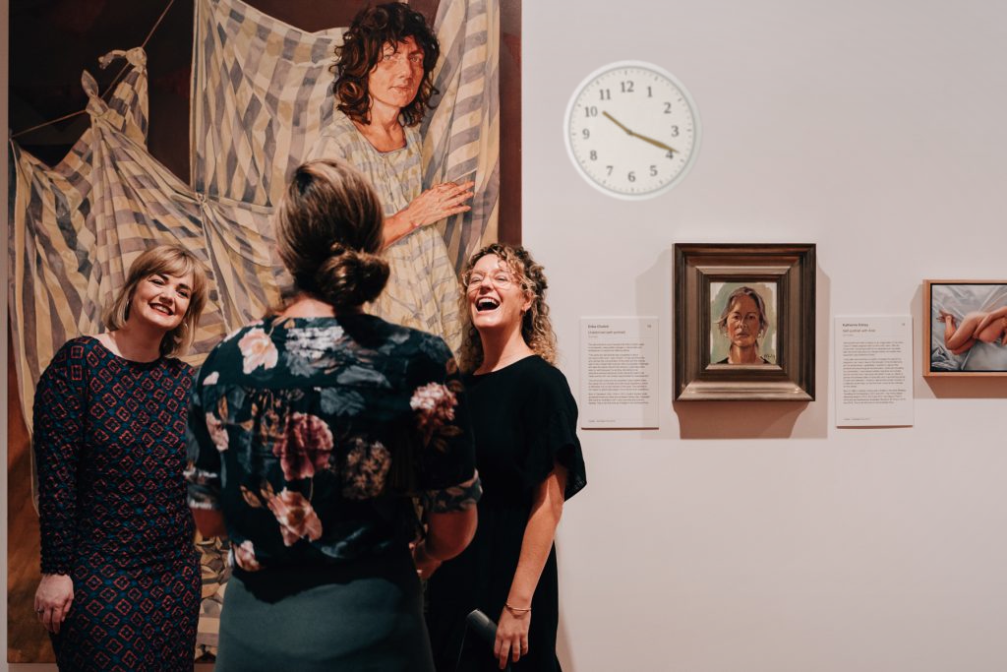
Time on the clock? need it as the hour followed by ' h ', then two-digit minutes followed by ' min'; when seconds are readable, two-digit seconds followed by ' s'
10 h 19 min
